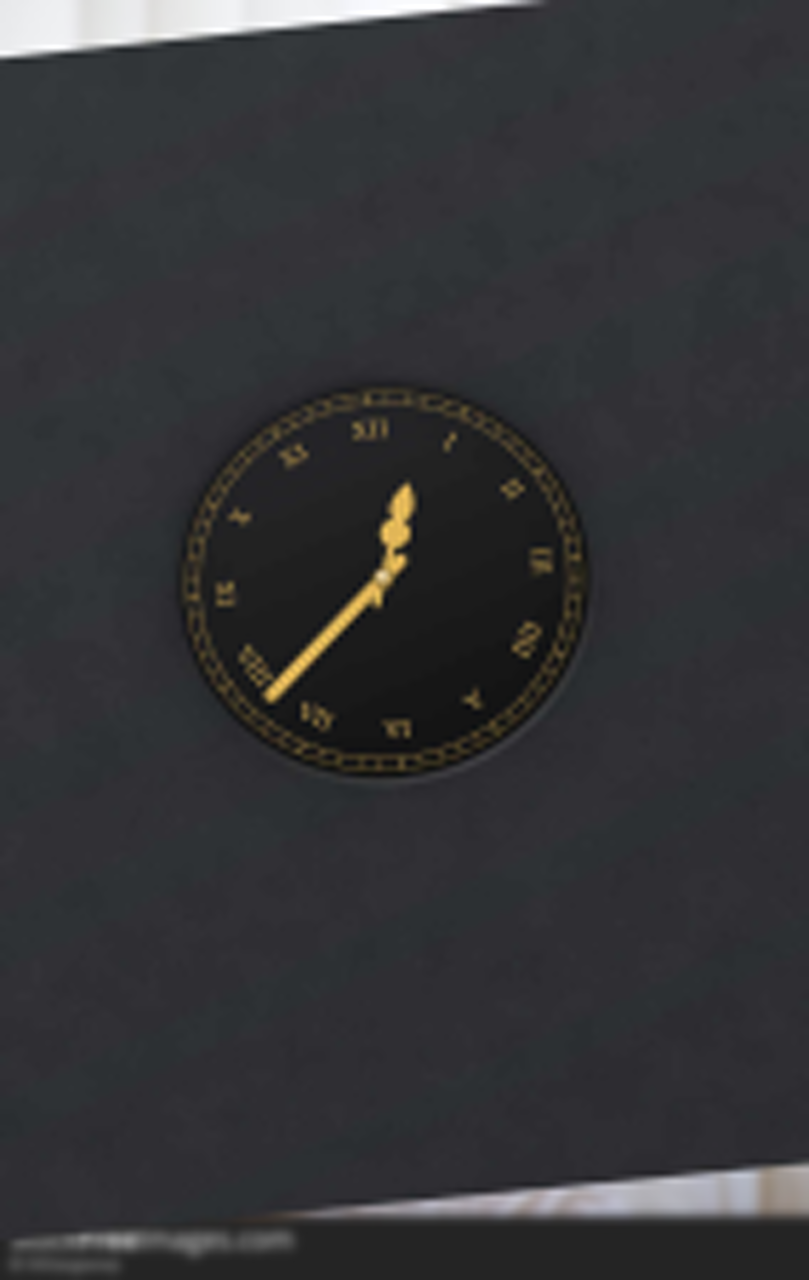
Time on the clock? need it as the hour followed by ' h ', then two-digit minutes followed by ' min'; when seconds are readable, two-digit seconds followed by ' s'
12 h 38 min
